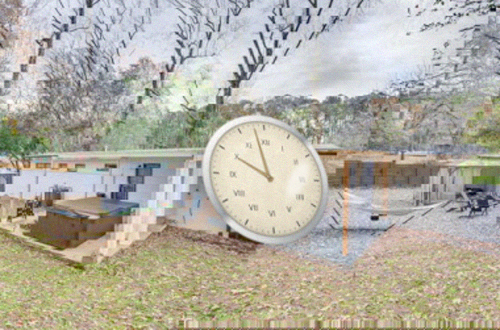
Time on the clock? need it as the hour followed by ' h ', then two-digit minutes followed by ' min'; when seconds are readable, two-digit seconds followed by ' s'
9 h 58 min
